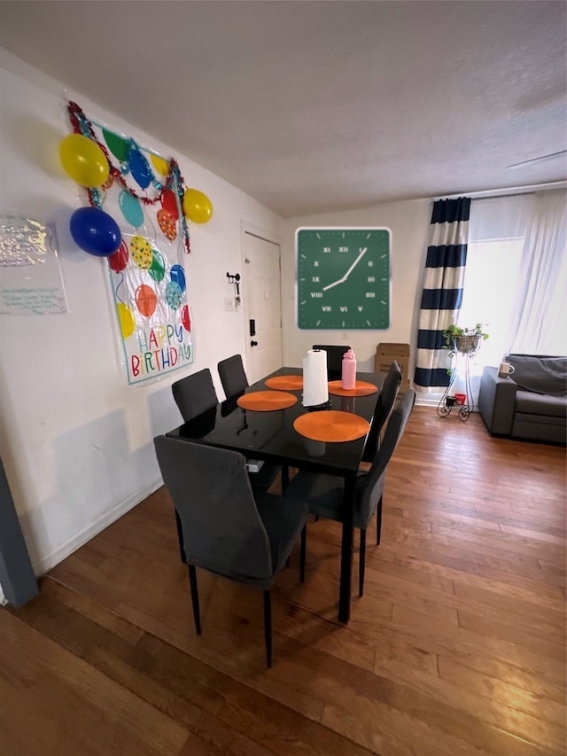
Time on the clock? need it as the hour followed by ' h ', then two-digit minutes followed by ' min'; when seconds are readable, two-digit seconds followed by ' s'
8 h 06 min
